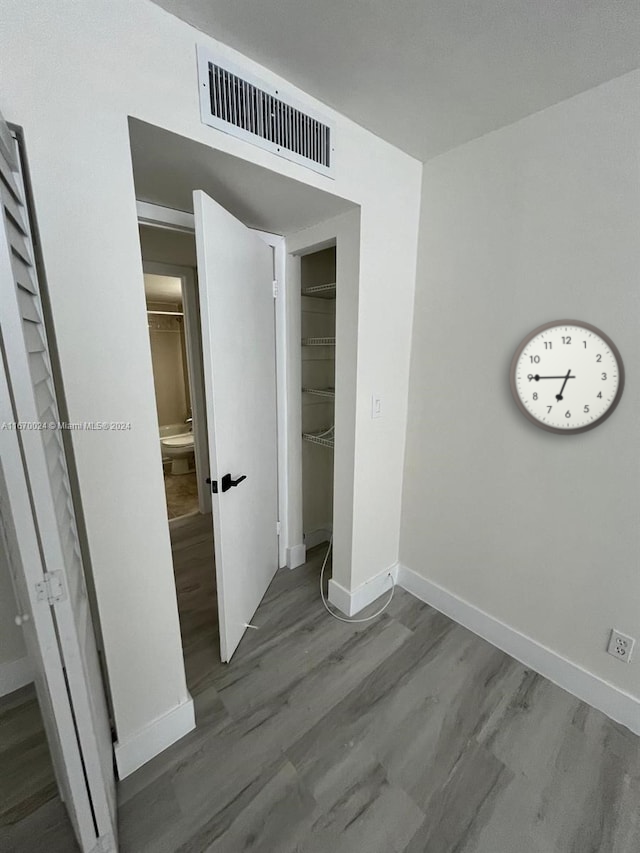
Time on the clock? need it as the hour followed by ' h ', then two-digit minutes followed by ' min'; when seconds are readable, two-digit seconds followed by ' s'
6 h 45 min
